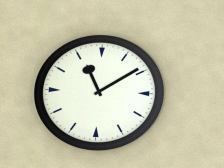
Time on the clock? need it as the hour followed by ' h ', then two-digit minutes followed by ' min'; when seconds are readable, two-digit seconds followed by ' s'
11 h 09 min
